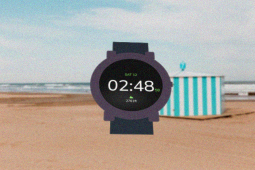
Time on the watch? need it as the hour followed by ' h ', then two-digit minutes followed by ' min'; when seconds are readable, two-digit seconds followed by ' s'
2 h 48 min
